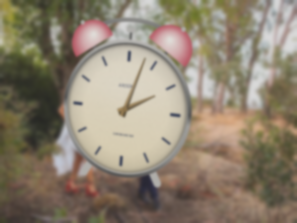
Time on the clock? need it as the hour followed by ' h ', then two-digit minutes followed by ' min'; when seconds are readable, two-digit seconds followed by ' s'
2 h 03 min
